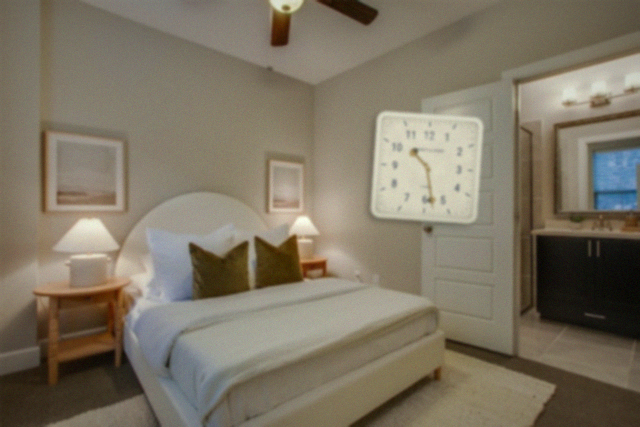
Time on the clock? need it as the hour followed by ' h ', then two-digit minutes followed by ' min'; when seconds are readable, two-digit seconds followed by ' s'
10 h 28 min
